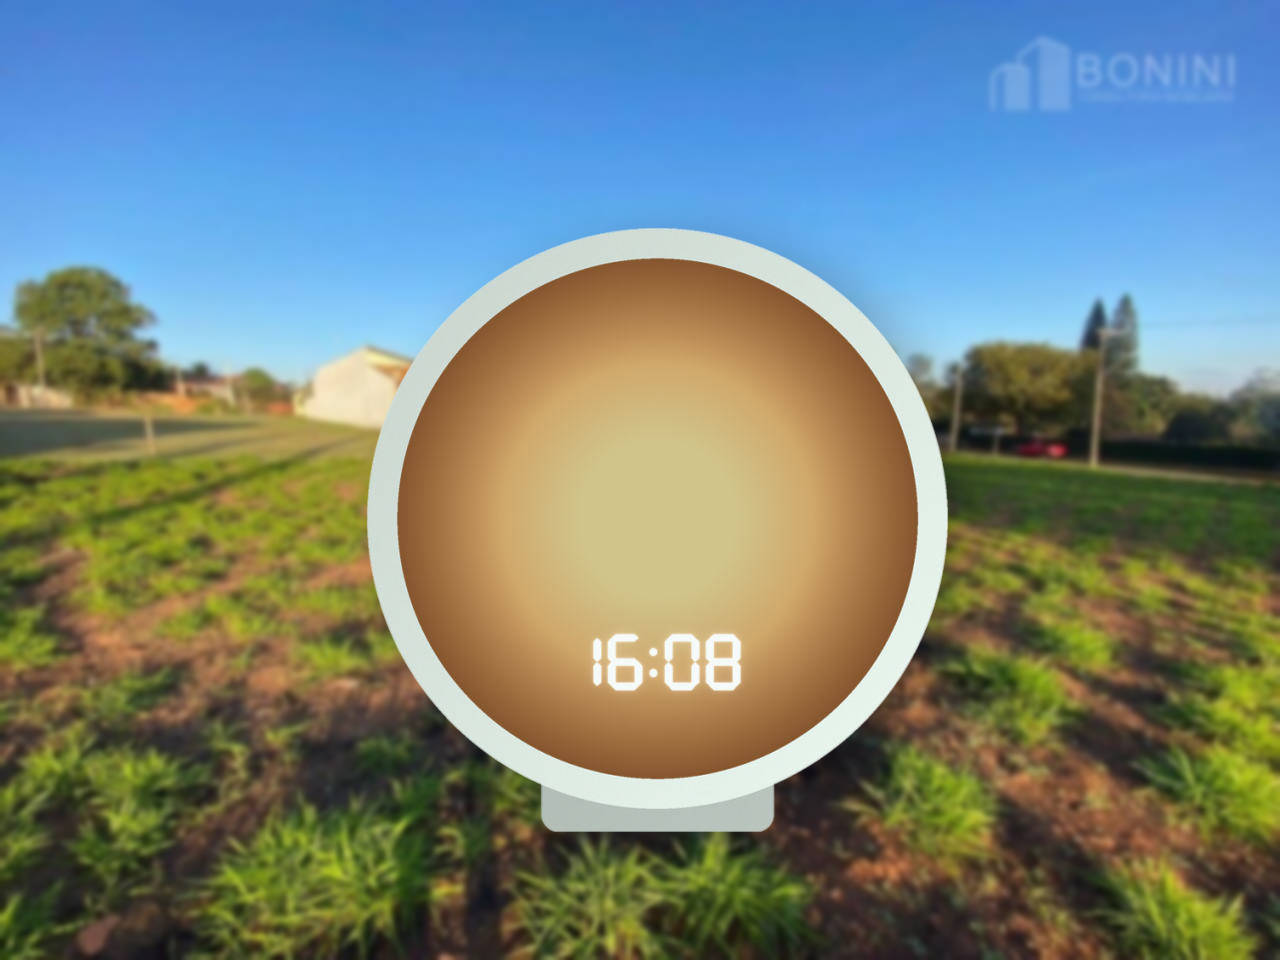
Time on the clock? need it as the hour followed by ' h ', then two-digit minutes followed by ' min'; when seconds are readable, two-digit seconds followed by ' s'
16 h 08 min
